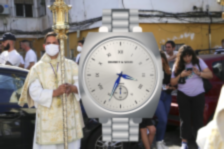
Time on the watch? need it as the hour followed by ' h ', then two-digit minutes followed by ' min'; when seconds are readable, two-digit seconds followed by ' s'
3 h 34 min
